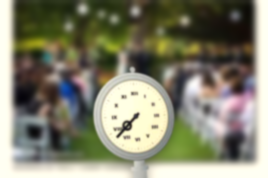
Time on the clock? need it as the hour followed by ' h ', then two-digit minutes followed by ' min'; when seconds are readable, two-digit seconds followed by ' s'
7 h 38 min
